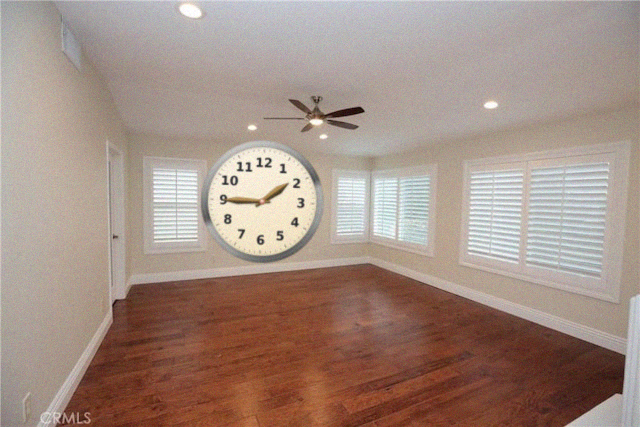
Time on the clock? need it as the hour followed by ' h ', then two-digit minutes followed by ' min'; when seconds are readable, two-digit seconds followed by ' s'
1 h 45 min
